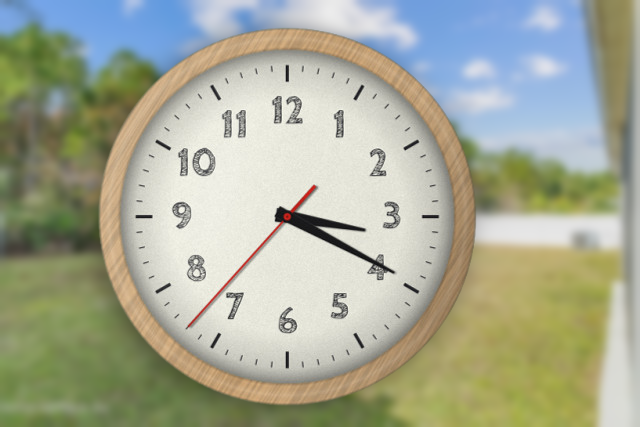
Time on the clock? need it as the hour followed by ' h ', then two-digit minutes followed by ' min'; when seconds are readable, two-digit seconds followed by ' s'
3 h 19 min 37 s
